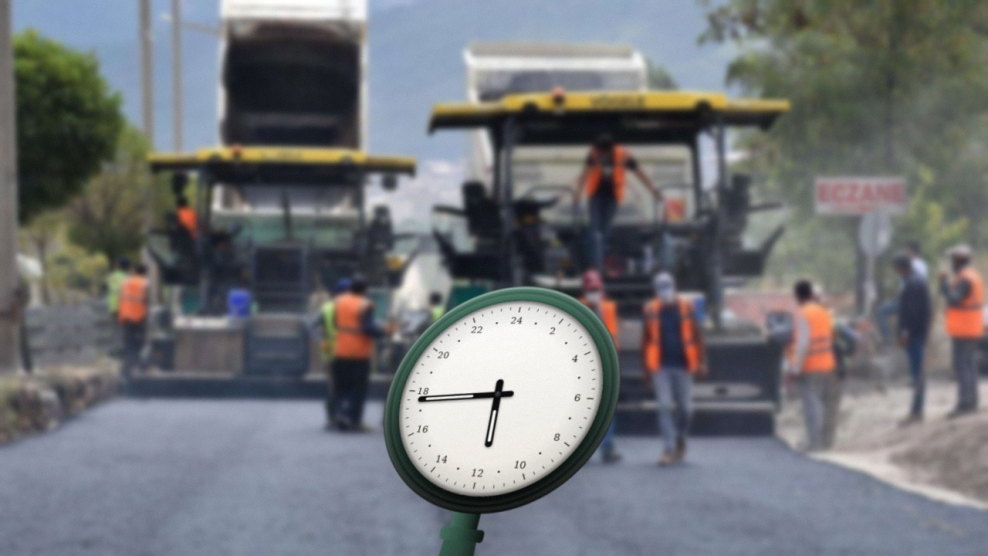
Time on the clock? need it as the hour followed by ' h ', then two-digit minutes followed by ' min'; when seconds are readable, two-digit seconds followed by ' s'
11 h 44 min
